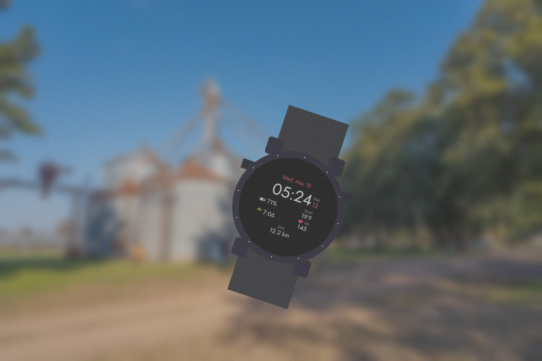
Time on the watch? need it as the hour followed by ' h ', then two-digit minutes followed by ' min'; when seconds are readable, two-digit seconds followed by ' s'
5 h 24 min
